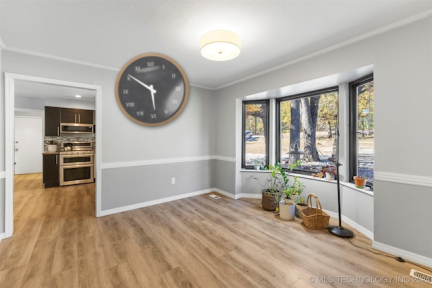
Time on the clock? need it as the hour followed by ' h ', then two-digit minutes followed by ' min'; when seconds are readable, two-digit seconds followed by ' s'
5 h 51 min
